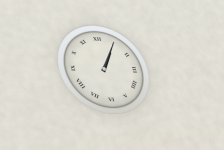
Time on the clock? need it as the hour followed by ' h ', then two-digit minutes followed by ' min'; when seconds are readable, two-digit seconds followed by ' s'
1 h 05 min
